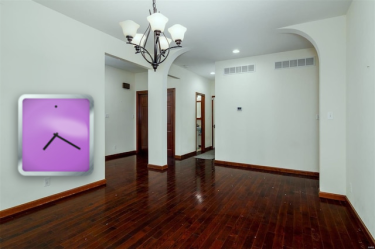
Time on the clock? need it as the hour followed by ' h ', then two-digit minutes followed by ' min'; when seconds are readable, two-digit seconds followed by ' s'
7 h 20 min
